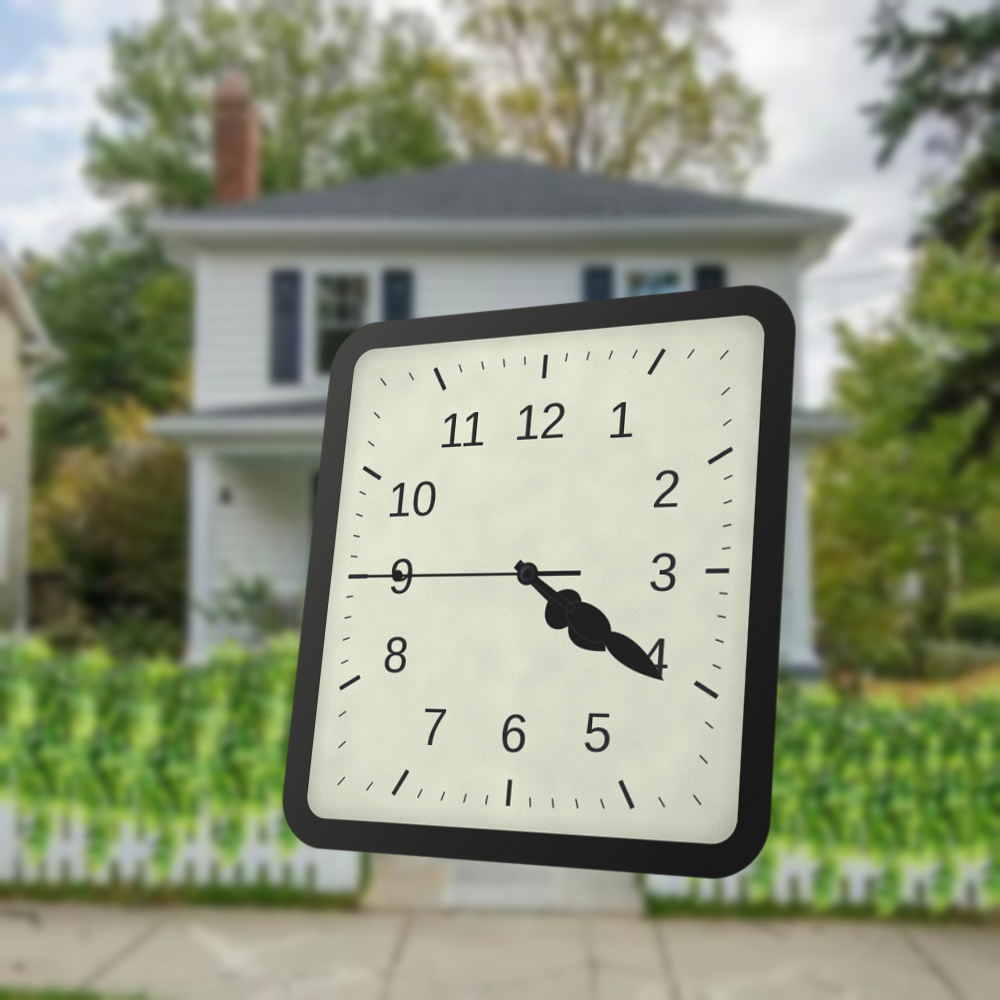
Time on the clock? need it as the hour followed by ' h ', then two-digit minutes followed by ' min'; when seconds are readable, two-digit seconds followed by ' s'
4 h 20 min 45 s
